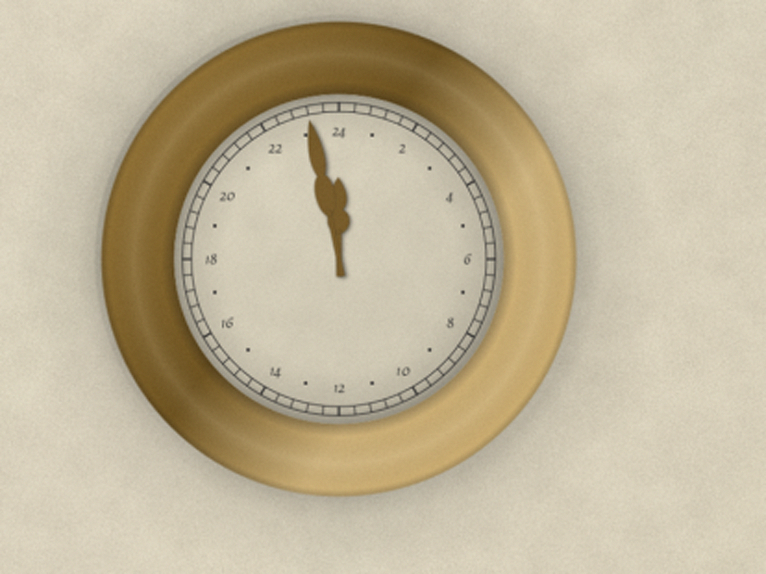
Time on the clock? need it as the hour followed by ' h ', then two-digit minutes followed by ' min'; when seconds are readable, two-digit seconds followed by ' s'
23 h 58 min
